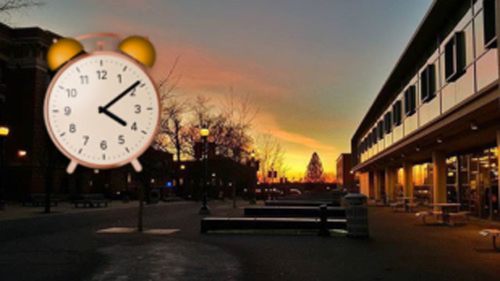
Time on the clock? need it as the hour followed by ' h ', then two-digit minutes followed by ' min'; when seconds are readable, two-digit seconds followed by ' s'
4 h 09 min
